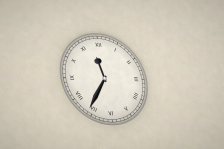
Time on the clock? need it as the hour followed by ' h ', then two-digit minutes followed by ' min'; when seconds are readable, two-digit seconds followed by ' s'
11 h 36 min
